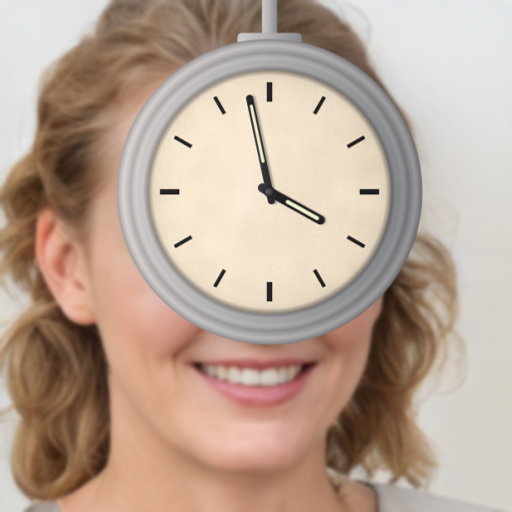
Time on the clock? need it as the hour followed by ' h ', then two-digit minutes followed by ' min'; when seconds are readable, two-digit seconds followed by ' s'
3 h 58 min
